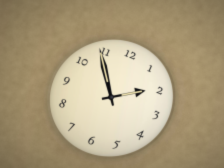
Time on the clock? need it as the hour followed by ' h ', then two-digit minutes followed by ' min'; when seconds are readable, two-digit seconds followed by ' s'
1 h 54 min
